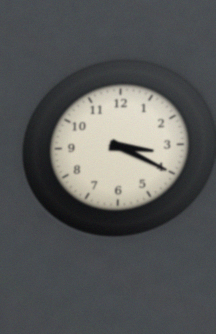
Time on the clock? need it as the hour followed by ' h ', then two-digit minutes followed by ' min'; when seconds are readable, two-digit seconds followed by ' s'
3 h 20 min
